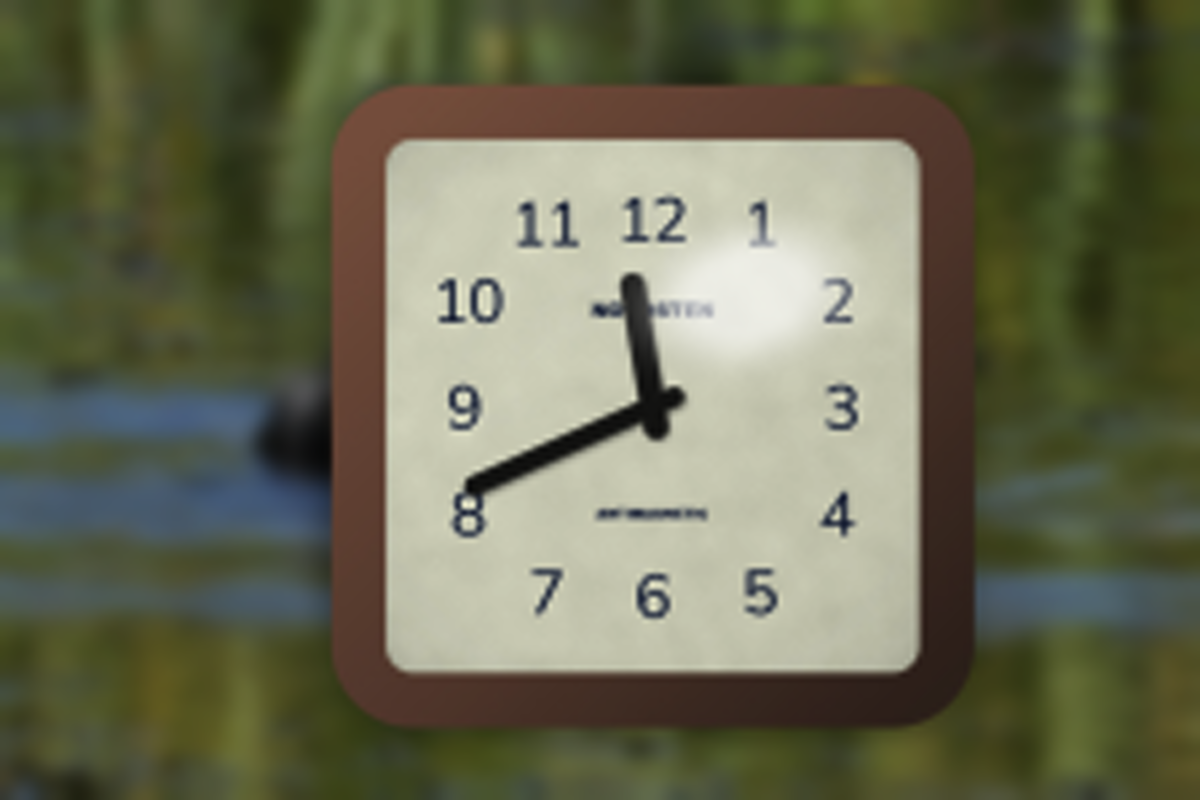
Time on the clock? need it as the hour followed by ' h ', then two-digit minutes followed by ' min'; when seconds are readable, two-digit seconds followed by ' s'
11 h 41 min
